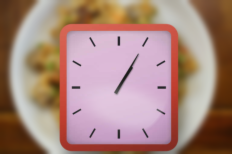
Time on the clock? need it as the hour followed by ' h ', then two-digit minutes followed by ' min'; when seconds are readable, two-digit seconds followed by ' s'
1 h 05 min
